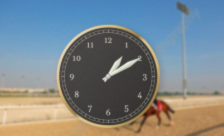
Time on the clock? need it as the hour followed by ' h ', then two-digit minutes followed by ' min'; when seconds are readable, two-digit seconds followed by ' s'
1 h 10 min
